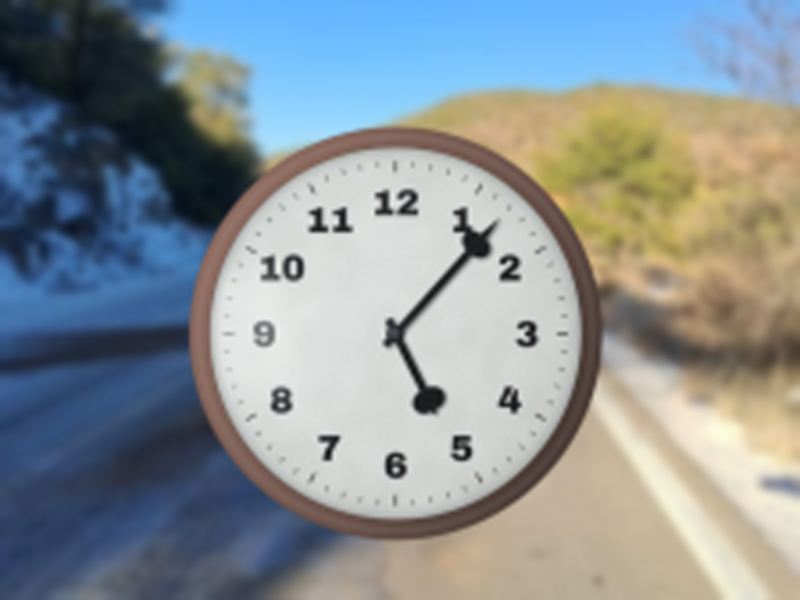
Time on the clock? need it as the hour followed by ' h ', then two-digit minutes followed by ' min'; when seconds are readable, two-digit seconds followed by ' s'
5 h 07 min
